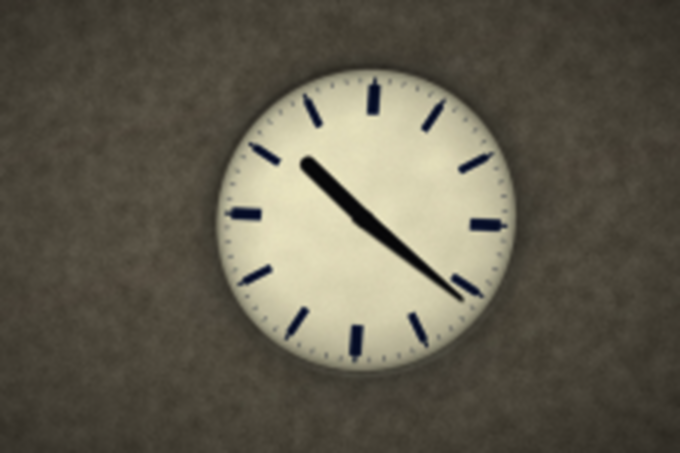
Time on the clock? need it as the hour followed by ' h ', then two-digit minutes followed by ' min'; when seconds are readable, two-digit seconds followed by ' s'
10 h 21 min
